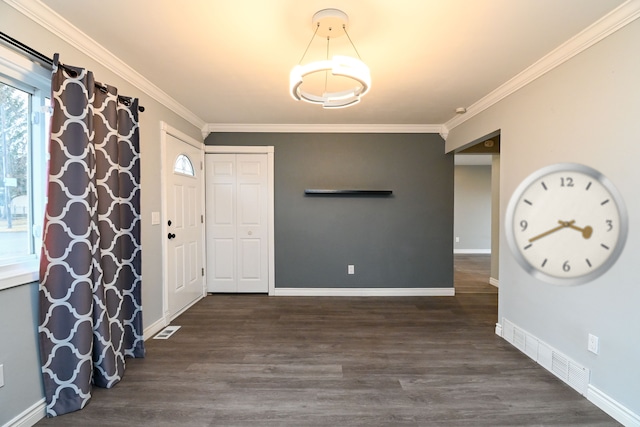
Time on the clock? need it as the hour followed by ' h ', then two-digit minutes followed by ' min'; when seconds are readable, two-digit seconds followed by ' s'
3 h 41 min
